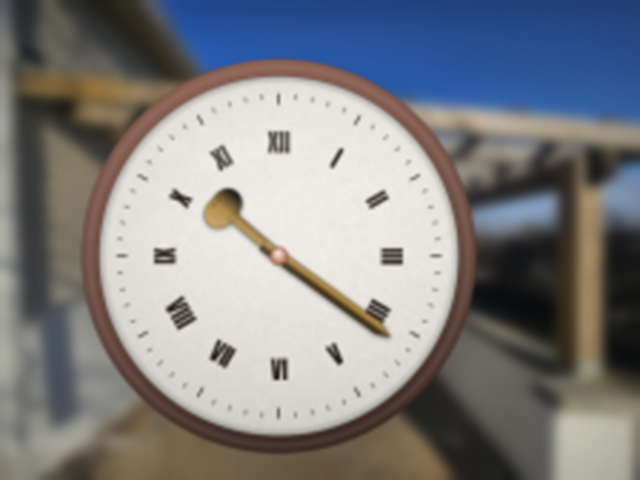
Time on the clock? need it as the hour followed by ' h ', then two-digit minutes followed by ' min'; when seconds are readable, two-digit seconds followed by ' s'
10 h 21 min
